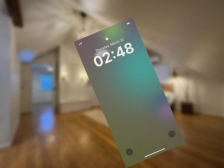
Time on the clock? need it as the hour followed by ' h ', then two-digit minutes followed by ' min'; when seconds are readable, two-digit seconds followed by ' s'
2 h 48 min
